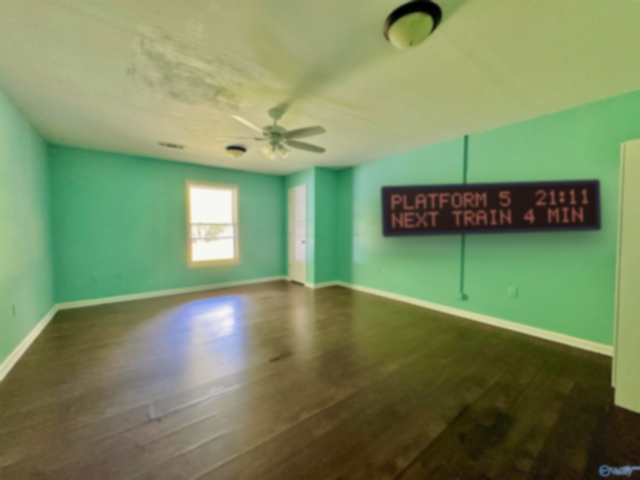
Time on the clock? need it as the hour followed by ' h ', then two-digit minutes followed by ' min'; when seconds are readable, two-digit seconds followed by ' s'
21 h 11 min
